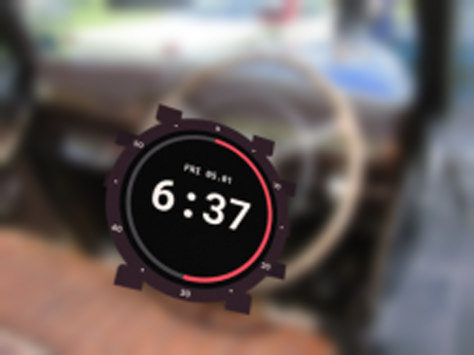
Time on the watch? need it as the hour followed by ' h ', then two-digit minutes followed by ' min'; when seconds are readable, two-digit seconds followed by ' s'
6 h 37 min
